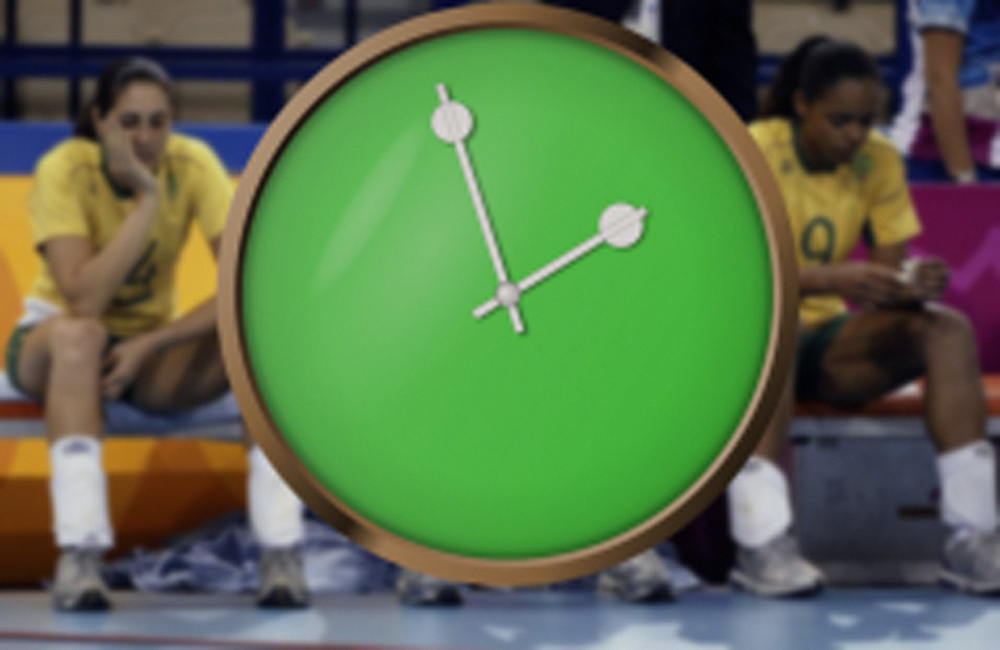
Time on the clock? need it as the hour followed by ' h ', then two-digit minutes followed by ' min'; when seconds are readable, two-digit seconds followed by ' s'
1 h 57 min
